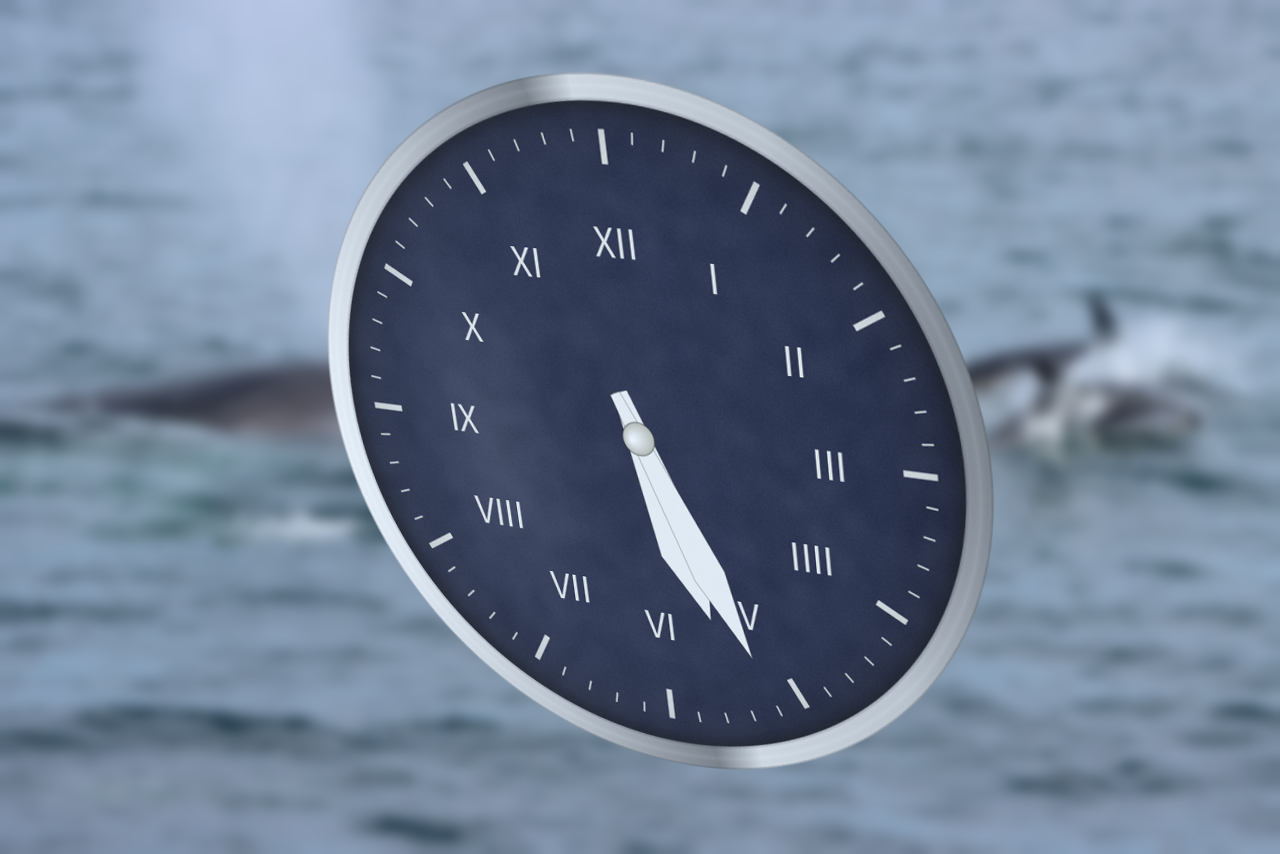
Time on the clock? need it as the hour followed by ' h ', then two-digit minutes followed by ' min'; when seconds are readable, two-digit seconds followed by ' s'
5 h 26 min
